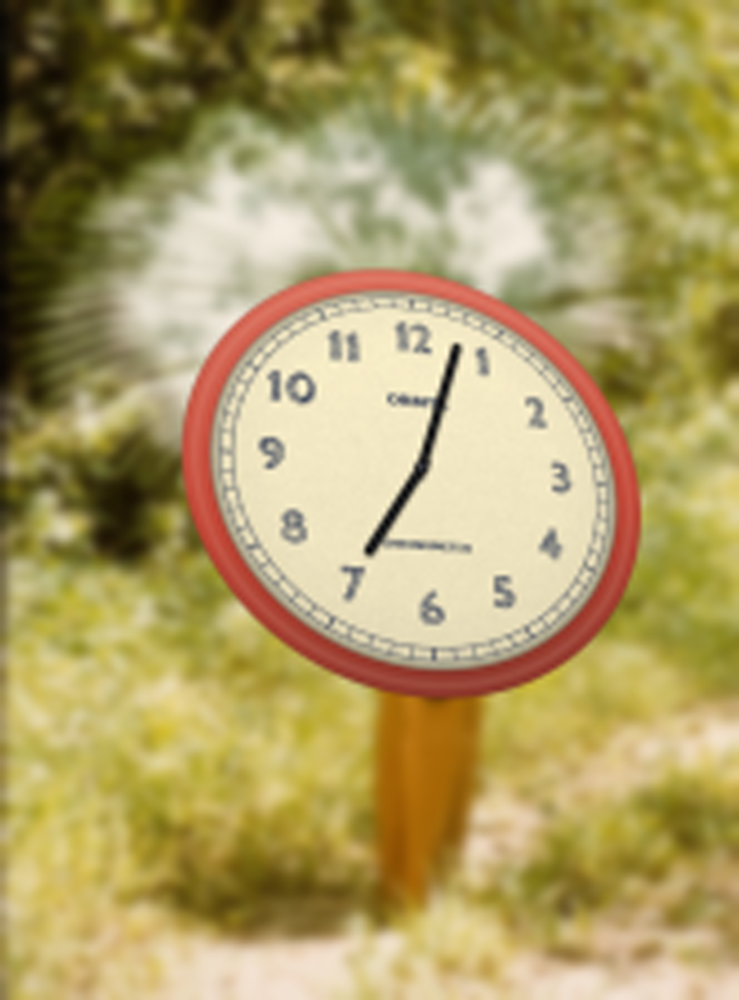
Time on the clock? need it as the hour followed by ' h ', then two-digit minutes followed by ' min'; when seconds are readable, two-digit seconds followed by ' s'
7 h 03 min
